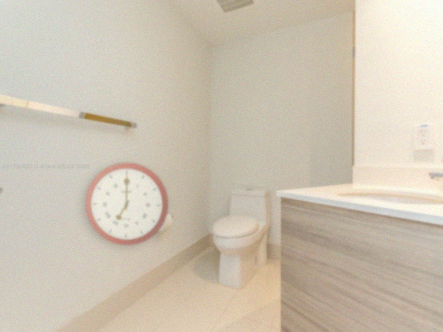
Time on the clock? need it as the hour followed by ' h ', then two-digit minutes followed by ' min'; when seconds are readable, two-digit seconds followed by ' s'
7 h 00 min
